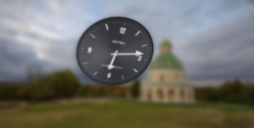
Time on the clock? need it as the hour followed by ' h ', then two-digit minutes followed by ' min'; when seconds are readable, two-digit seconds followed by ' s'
6 h 13 min
